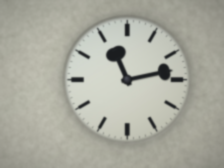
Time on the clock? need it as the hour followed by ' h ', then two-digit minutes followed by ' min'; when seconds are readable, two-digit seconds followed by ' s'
11 h 13 min
